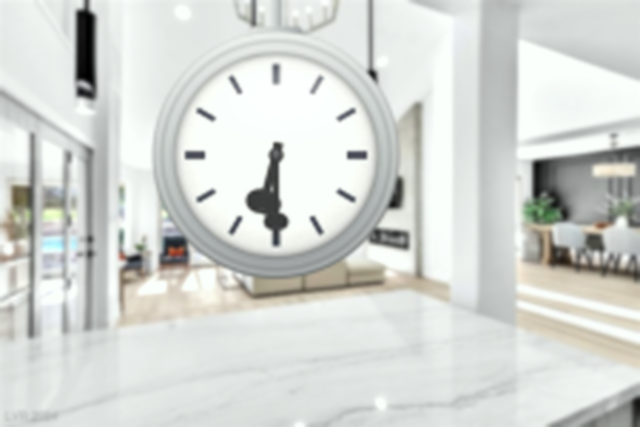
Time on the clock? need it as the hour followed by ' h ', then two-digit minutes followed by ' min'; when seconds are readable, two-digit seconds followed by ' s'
6 h 30 min
